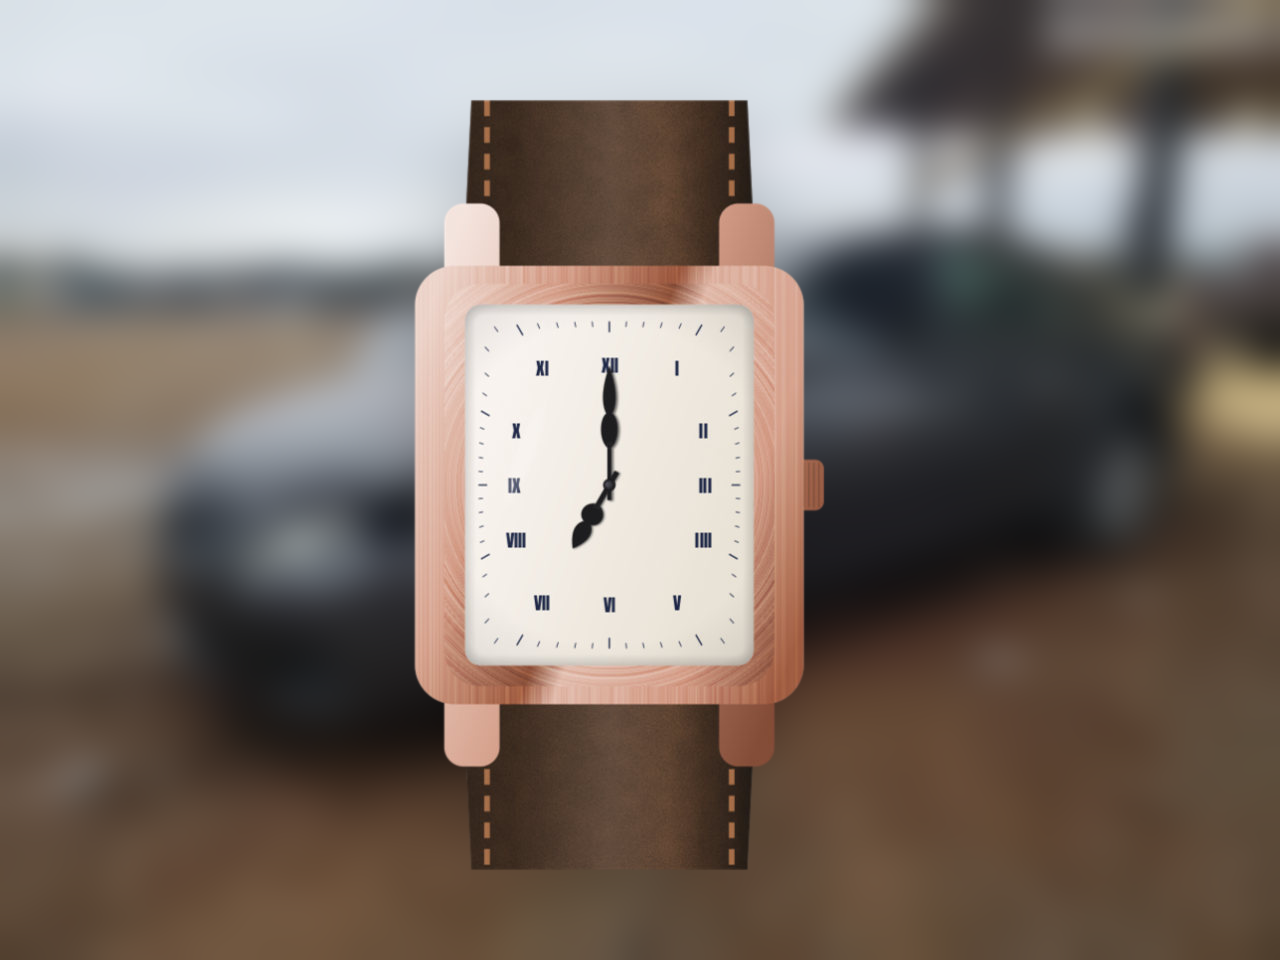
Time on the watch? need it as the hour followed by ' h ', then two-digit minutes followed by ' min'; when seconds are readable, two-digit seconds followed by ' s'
7 h 00 min
